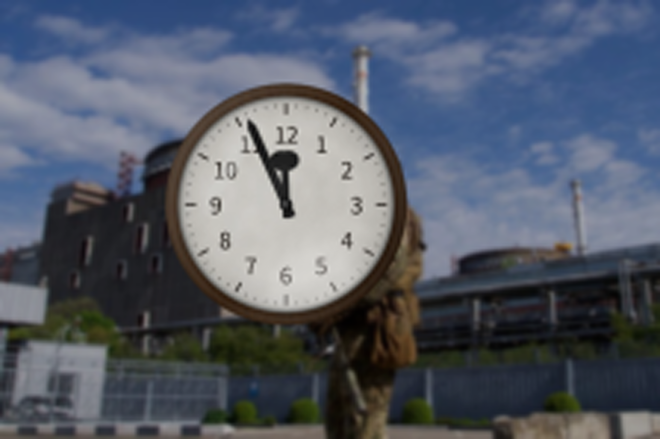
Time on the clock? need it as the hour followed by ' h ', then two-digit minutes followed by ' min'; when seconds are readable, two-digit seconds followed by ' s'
11 h 56 min
